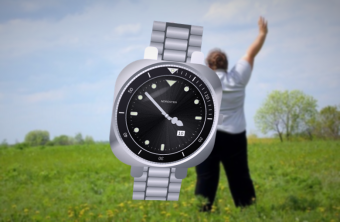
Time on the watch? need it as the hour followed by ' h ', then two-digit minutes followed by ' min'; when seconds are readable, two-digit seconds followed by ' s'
3 h 52 min
